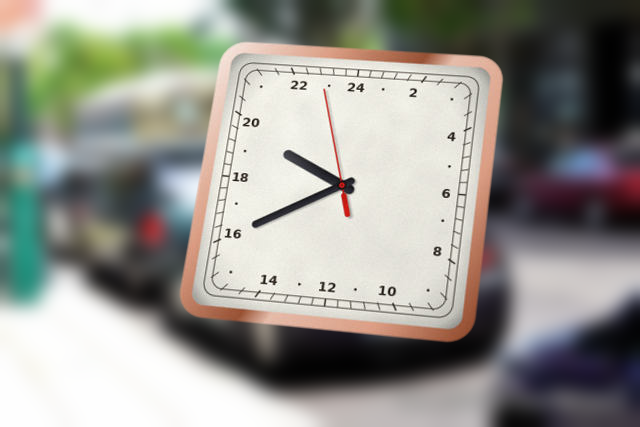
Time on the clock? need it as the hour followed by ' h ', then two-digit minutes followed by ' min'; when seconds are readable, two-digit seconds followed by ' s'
19 h 39 min 57 s
